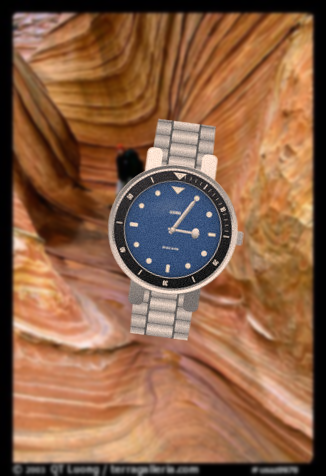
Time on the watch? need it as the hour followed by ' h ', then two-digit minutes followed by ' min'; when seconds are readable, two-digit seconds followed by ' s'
3 h 05 min
